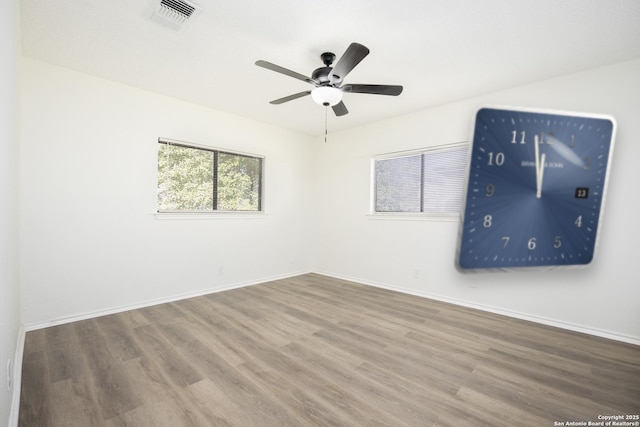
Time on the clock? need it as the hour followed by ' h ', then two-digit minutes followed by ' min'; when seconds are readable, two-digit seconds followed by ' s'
11 h 58 min
